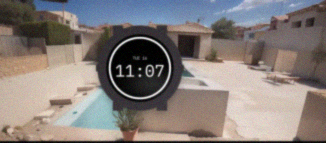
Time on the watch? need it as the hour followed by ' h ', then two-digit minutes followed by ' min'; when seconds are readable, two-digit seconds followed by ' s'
11 h 07 min
